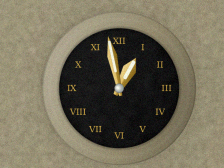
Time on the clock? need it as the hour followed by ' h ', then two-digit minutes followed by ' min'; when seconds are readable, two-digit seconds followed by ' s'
12 h 58 min
